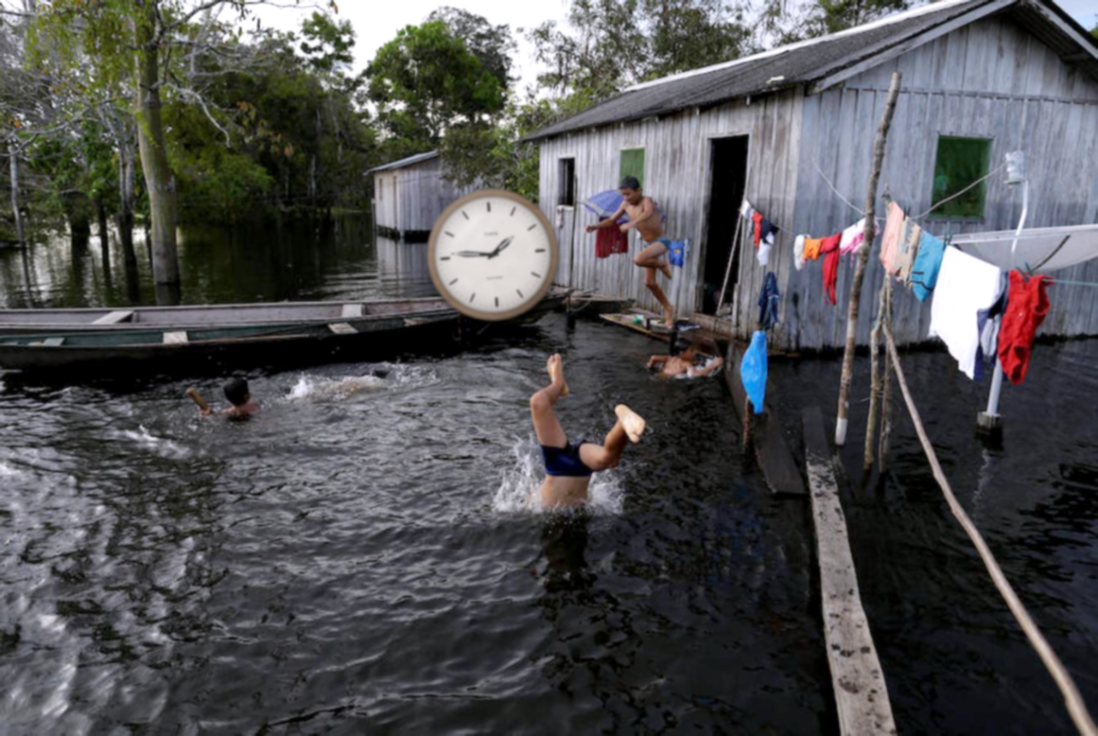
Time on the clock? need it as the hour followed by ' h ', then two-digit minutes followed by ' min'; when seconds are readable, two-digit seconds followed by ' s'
1 h 46 min
